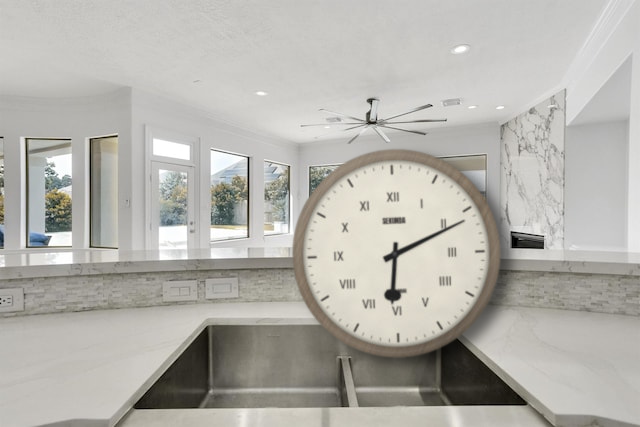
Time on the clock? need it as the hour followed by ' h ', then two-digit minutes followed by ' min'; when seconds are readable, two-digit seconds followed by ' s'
6 h 11 min
